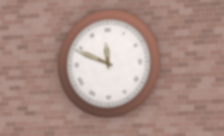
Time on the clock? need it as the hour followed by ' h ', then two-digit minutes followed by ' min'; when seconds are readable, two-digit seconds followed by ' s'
11 h 49 min
